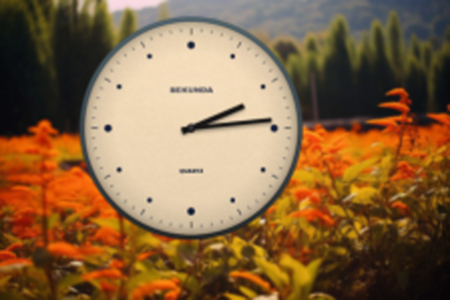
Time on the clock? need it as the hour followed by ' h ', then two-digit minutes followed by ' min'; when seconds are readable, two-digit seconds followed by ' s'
2 h 14 min
